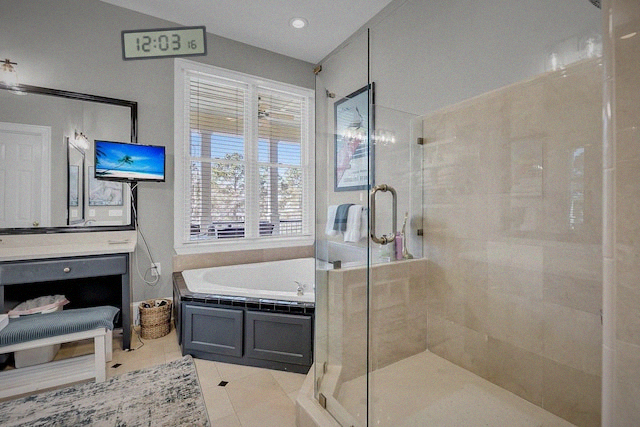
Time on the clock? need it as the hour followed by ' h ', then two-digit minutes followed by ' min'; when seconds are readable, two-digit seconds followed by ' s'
12 h 03 min 16 s
